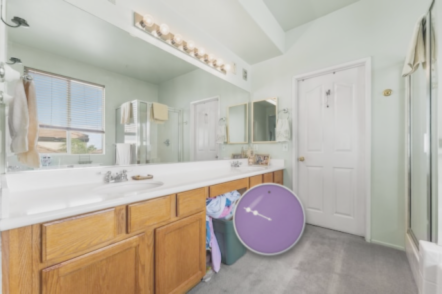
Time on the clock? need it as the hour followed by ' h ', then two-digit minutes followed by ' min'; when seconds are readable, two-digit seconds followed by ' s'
9 h 49 min
